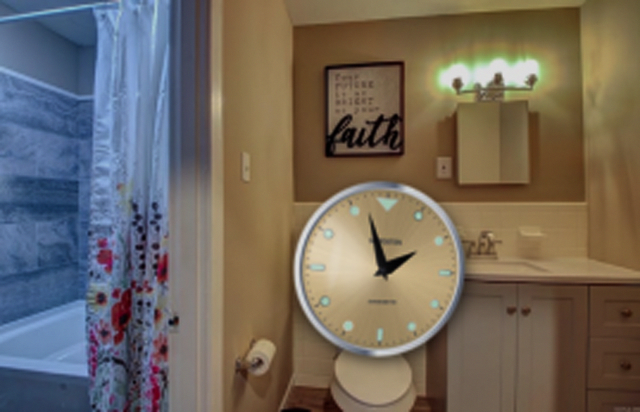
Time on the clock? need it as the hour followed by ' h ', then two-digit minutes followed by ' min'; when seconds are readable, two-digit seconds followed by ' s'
1 h 57 min
